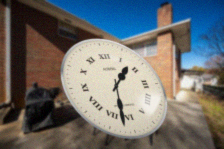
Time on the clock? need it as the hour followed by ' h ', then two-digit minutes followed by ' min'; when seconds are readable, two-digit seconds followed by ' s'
1 h 32 min
